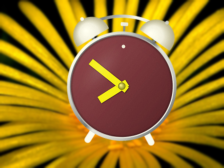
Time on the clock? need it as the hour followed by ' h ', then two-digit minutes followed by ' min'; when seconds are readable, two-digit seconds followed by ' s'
7 h 51 min
